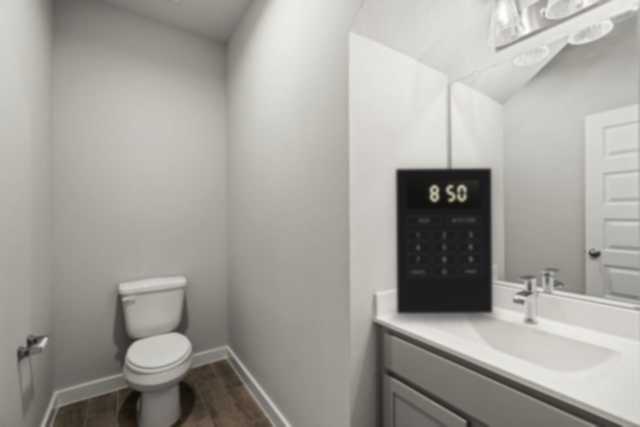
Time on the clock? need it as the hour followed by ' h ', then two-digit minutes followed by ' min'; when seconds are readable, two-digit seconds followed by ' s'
8 h 50 min
